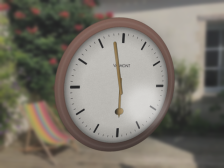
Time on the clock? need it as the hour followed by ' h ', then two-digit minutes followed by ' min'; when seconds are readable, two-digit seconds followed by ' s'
5 h 58 min
